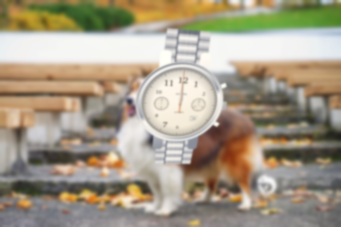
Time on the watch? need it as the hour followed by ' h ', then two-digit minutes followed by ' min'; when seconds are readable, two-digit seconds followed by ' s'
12 h 00 min
